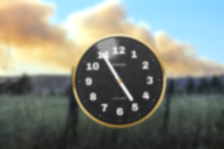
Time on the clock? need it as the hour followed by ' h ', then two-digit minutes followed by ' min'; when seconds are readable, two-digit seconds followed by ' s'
4 h 55 min
